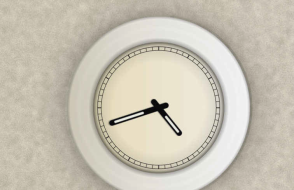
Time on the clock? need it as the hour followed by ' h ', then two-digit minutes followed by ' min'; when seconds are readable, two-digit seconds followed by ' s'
4 h 42 min
